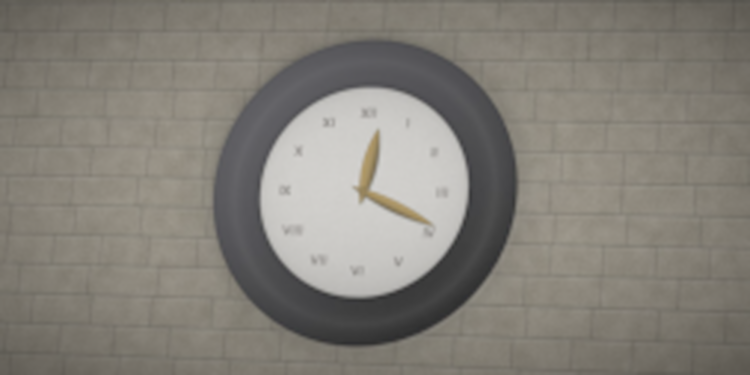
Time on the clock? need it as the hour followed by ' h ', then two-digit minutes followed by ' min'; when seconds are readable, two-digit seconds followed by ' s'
12 h 19 min
